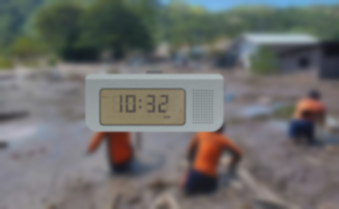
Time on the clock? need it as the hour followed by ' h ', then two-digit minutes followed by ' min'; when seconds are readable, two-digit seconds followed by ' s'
10 h 32 min
